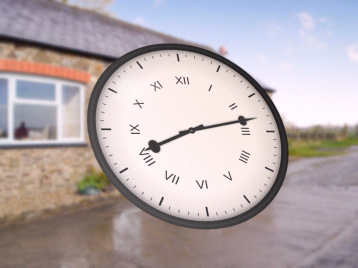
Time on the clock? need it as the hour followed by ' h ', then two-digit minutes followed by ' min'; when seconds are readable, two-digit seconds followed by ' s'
8 h 13 min
